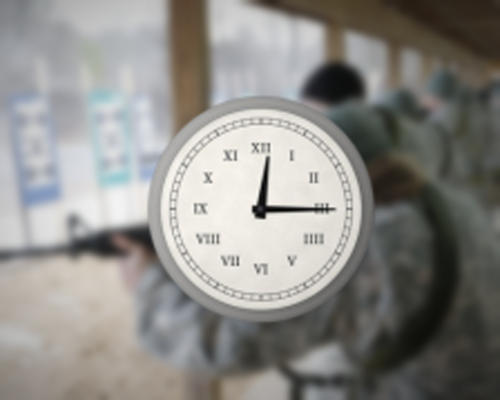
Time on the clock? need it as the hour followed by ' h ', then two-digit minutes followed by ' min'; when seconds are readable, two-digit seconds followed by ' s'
12 h 15 min
